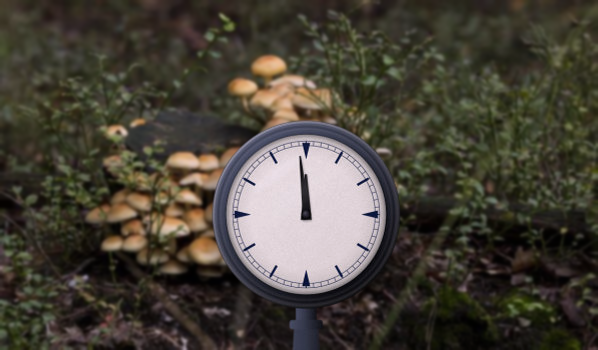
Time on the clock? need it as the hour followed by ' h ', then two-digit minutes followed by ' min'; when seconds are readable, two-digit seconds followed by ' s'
11 h 59 min
